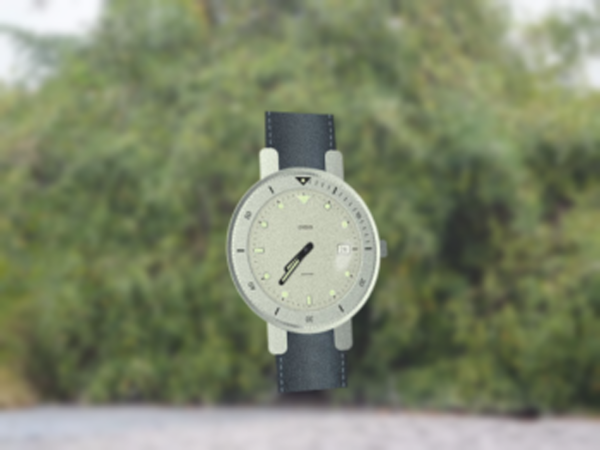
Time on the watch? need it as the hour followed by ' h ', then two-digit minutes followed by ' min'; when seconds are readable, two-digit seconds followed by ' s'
7 h 37 min
